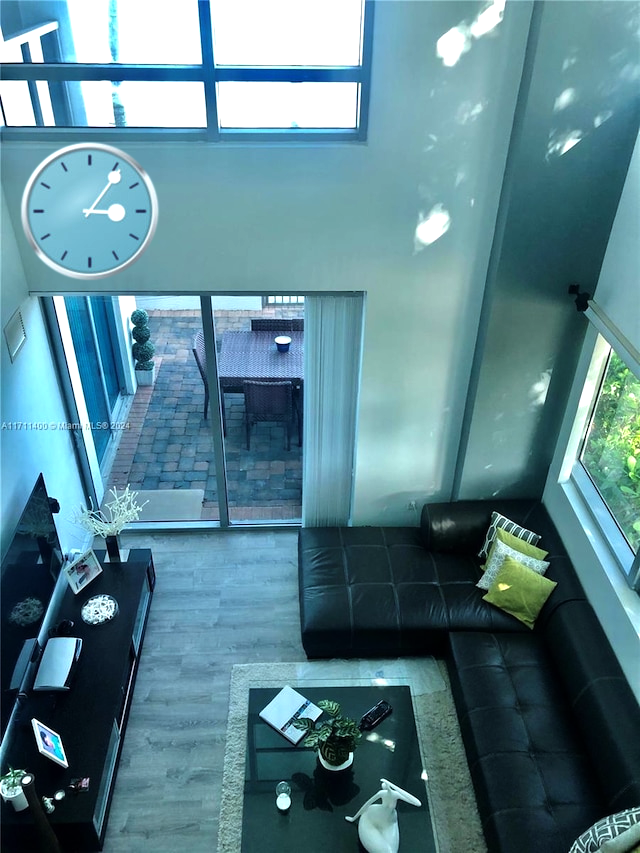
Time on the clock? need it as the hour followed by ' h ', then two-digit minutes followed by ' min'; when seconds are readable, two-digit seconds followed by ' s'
3 h 06 min
